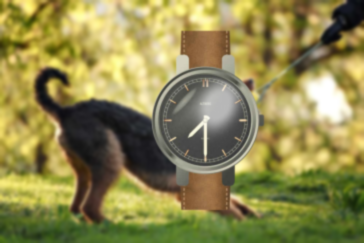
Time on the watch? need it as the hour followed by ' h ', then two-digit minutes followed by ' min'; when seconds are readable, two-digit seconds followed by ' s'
7 h 30 min
